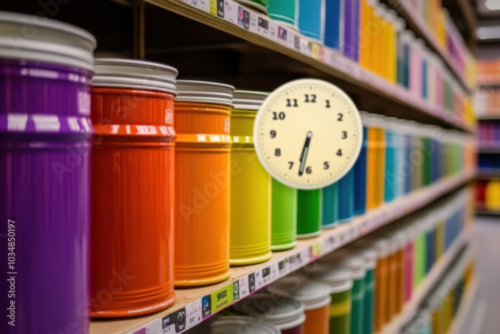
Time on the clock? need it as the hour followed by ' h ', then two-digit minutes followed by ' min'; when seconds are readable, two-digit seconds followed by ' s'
6 h 32 min
